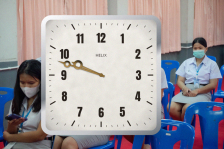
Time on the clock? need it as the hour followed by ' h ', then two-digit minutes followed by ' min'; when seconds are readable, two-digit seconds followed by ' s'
9 h 48 min
